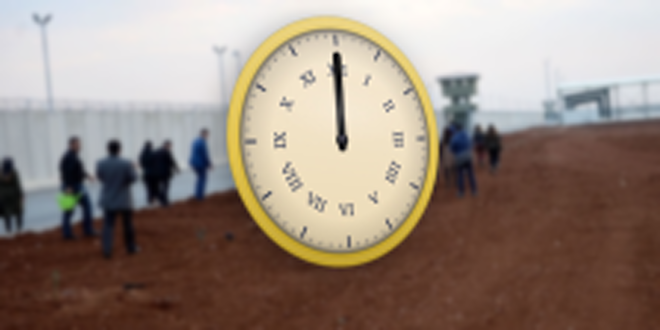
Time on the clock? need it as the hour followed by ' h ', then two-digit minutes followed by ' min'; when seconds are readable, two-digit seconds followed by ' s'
12 h 00 min
